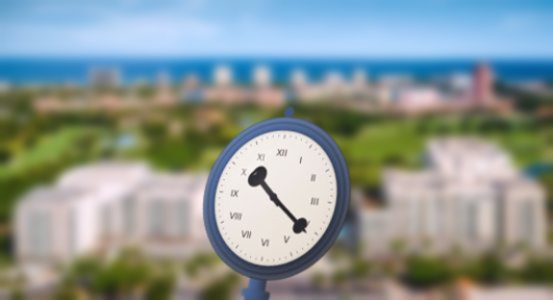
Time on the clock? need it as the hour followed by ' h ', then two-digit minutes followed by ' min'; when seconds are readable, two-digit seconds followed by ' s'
10 h 21 min
